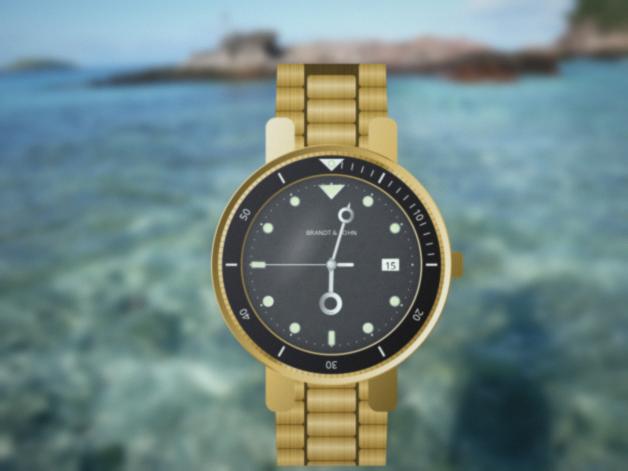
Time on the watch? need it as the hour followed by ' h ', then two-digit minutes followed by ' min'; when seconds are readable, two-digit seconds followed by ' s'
6 h 02 min 45 s
